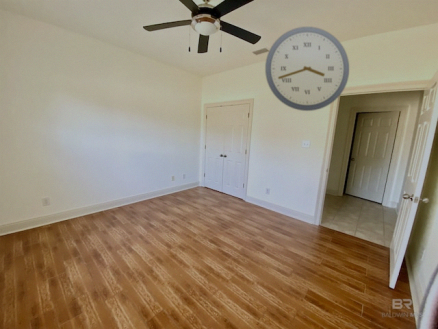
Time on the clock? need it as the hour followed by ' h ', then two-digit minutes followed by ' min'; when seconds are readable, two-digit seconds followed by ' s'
3 h 42 min
